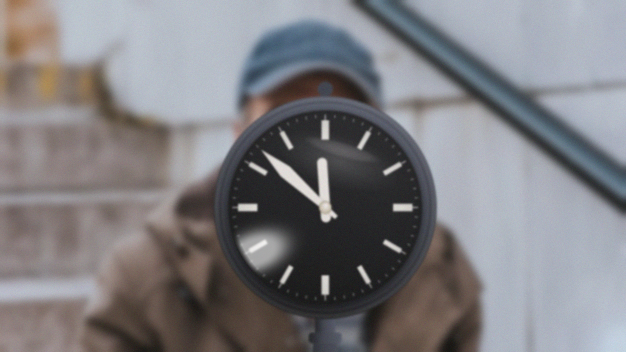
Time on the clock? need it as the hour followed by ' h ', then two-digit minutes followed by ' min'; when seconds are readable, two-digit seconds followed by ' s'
11 h 52 min
